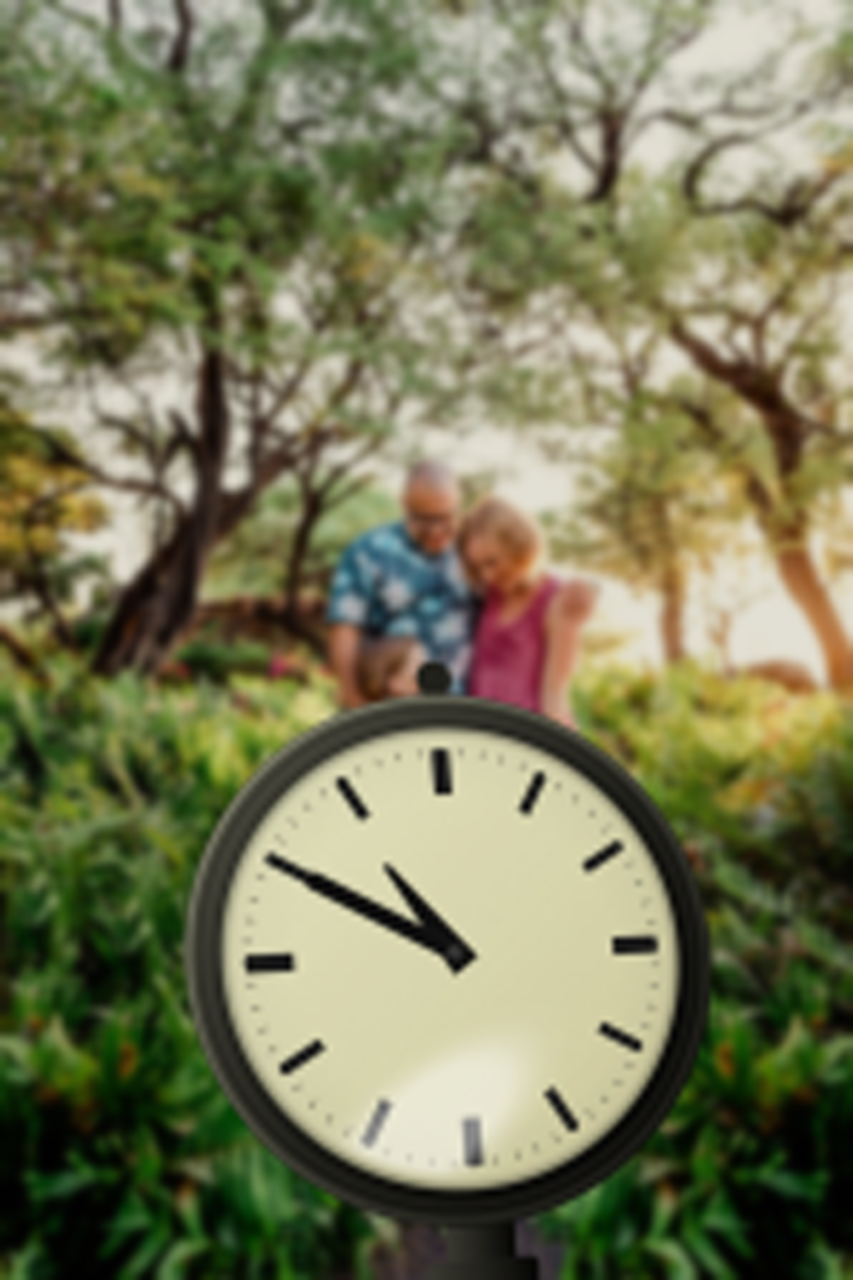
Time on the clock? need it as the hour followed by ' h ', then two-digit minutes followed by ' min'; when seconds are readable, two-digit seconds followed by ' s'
10 h 50 min
